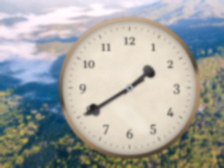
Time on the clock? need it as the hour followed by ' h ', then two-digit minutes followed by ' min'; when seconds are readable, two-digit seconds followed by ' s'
1 h 39 min 40 s
